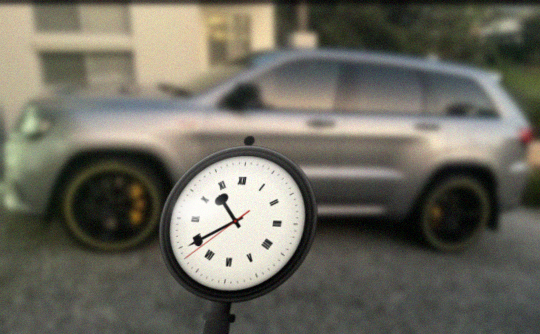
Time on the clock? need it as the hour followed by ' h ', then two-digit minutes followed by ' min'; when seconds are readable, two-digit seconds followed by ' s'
10 h 39 min 38 s
